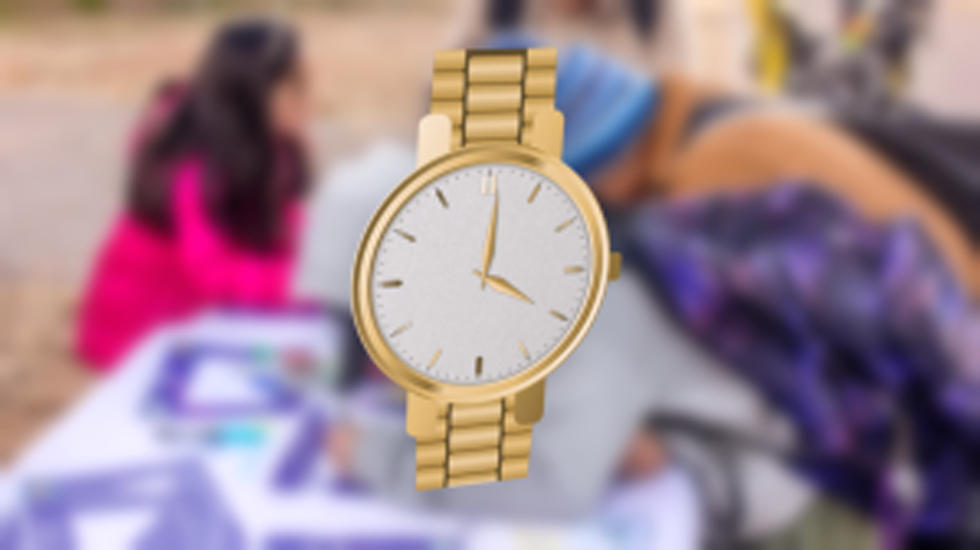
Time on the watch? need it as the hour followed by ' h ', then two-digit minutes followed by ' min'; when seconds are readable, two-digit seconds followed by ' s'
4 h 01 min
